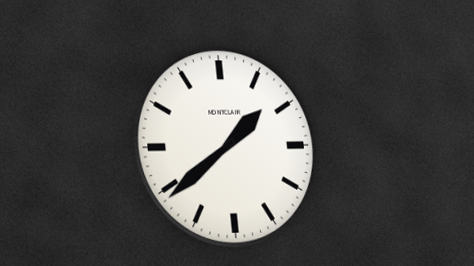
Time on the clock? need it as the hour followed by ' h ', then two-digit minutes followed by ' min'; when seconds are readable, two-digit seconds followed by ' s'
1 h 39 min
